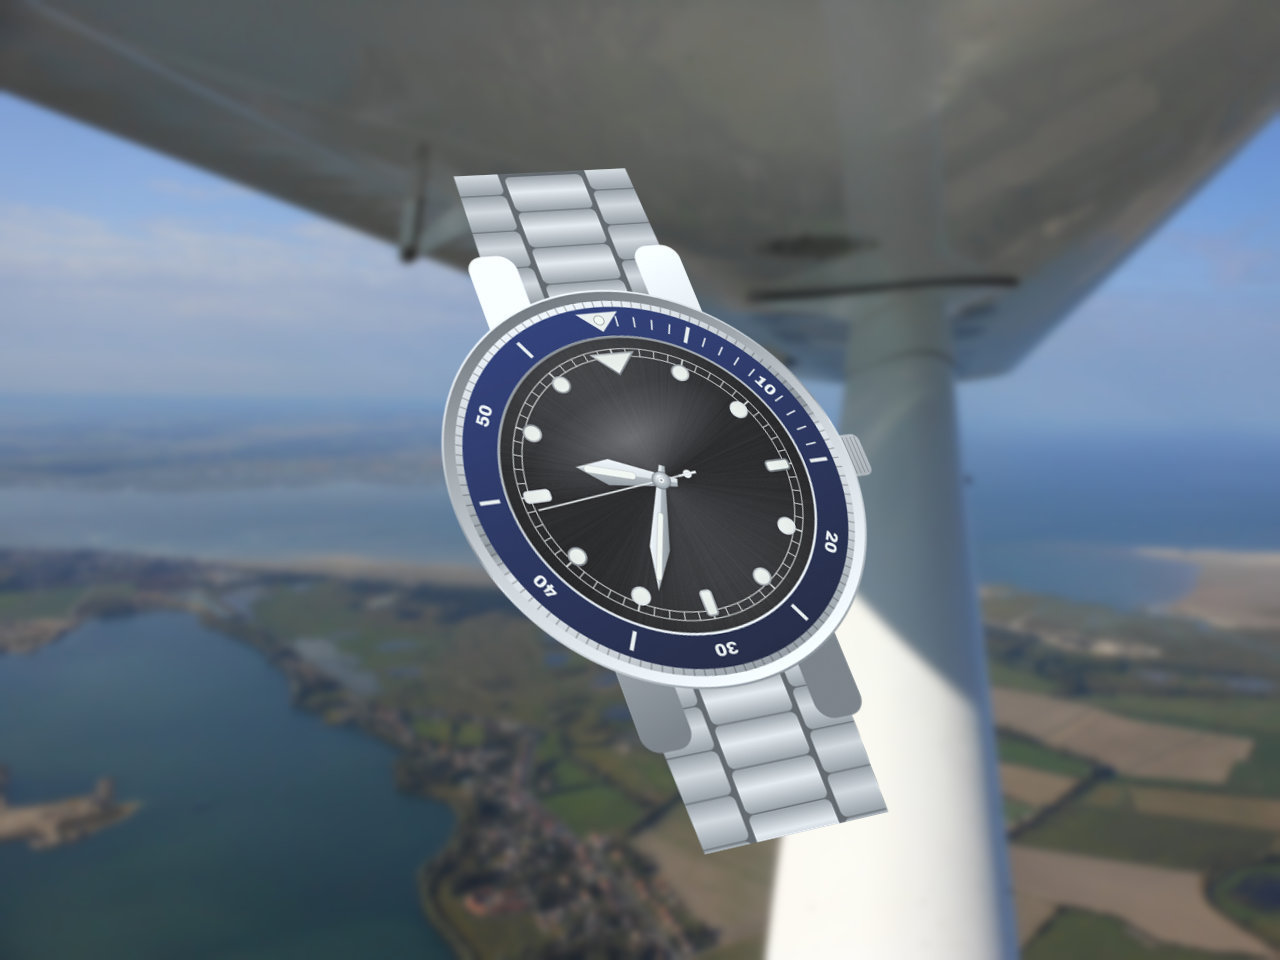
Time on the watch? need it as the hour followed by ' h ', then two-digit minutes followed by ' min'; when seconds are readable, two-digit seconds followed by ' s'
9 h 33 min 44 s
